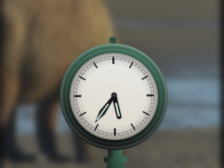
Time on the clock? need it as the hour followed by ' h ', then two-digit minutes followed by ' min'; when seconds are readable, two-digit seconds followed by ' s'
5 h 36 min
